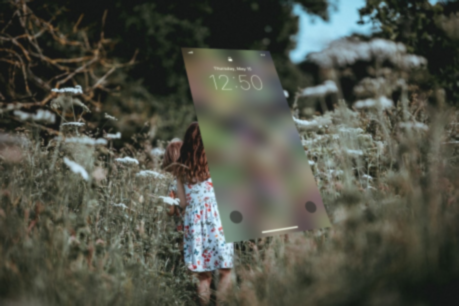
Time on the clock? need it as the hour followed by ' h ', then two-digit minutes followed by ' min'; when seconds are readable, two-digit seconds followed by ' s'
12 h 50 min
